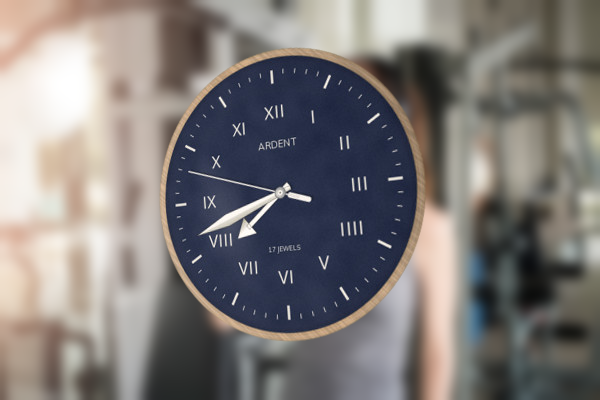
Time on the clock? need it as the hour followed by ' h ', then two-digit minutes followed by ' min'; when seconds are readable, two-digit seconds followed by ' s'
7 h 41 min 48 s
